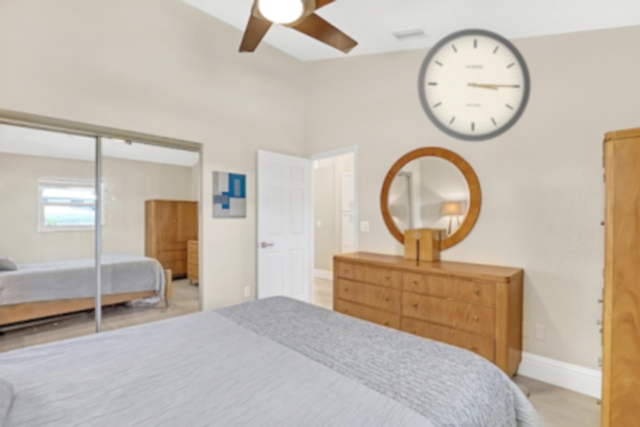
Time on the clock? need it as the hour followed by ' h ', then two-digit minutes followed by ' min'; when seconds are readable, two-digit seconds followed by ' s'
3 h 15 min
